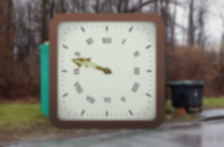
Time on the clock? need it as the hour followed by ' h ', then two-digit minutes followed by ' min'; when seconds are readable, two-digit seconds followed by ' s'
9 h 48 min
